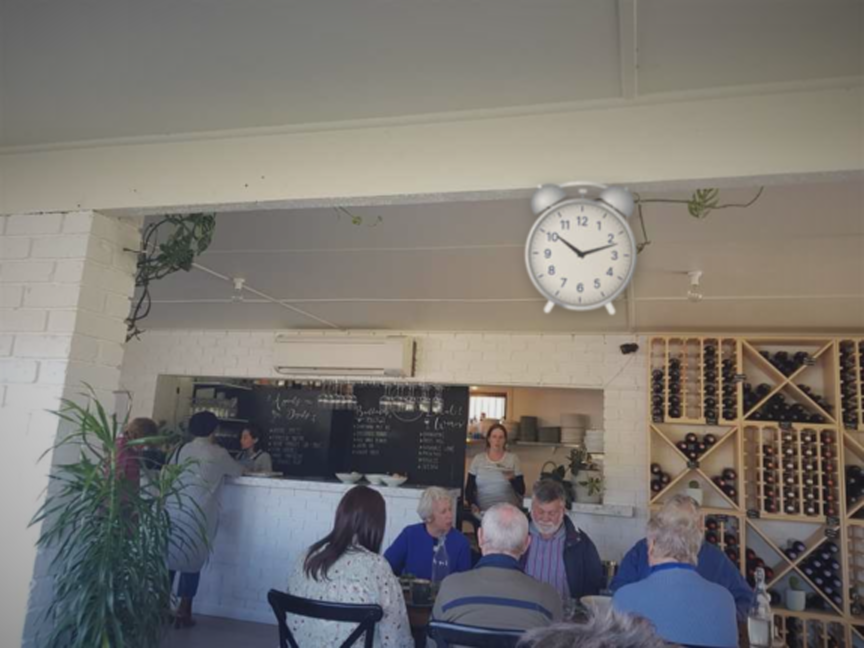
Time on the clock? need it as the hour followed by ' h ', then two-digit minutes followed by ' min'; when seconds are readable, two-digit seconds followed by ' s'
10 h 12 min
